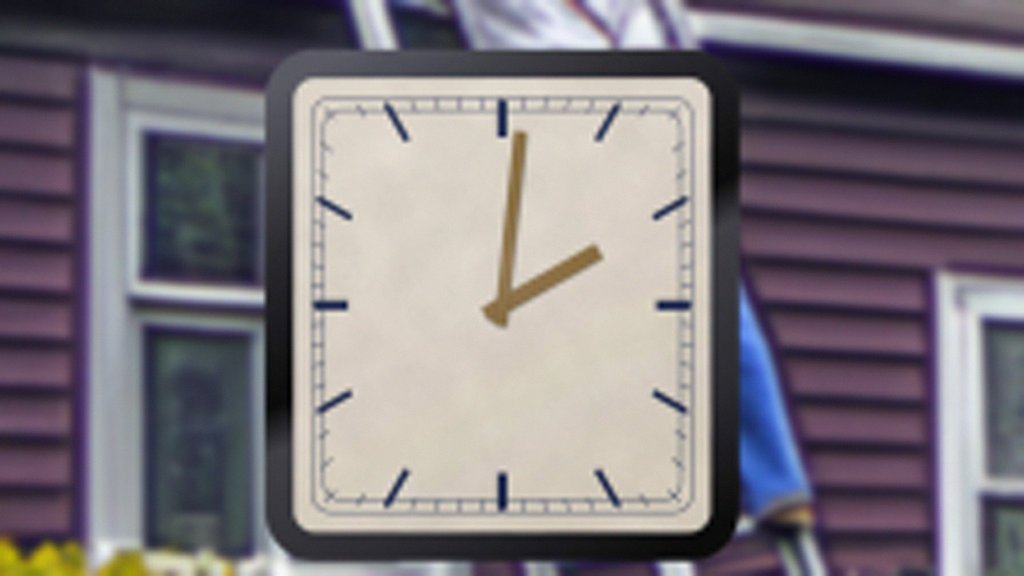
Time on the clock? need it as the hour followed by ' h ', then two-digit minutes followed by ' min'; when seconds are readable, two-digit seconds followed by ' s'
2 h 01 min
